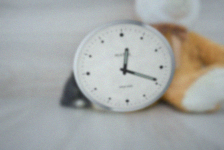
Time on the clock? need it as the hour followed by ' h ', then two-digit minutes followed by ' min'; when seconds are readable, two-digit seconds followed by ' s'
12 h 19 min
